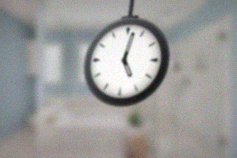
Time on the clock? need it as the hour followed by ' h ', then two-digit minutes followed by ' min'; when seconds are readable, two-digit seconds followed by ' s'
5 h 02 min
